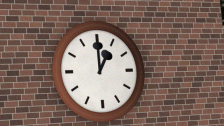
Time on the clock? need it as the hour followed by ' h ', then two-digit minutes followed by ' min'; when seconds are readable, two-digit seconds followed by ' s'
1 h 00 min
